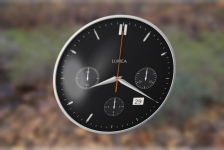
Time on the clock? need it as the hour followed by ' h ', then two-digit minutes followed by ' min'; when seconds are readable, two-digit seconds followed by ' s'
8 h 20 min
